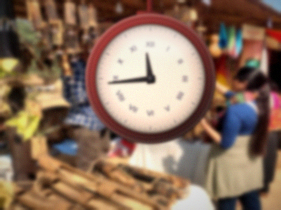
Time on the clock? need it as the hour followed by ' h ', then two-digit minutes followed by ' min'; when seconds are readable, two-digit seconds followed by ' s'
11 h 44 min
